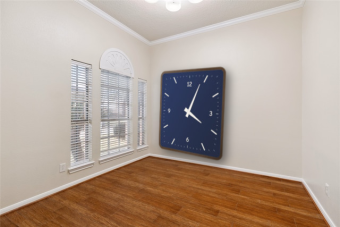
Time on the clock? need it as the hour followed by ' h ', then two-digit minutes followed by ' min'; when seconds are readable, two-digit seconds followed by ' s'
4 h 04 min
